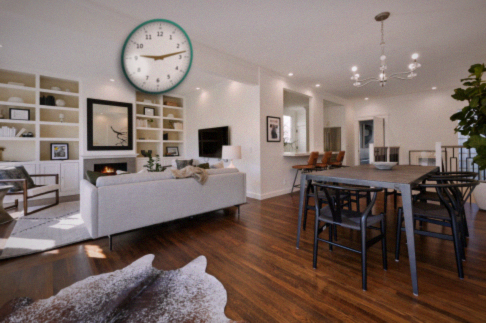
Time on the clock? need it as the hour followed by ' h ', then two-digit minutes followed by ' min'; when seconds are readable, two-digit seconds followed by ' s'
9 h 13 min
